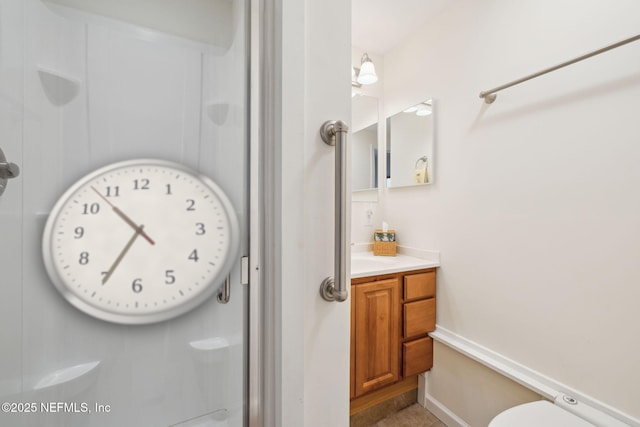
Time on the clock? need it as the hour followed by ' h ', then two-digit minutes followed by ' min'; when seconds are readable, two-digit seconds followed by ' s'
10 h 34 min 53 s
